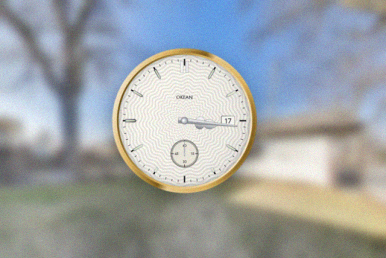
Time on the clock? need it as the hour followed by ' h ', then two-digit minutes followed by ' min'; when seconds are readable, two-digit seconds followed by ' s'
3 h 16 min
